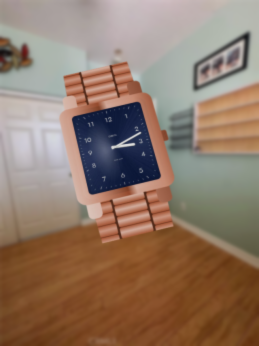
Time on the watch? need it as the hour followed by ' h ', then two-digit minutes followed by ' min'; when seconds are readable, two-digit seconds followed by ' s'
3 h 12 min
